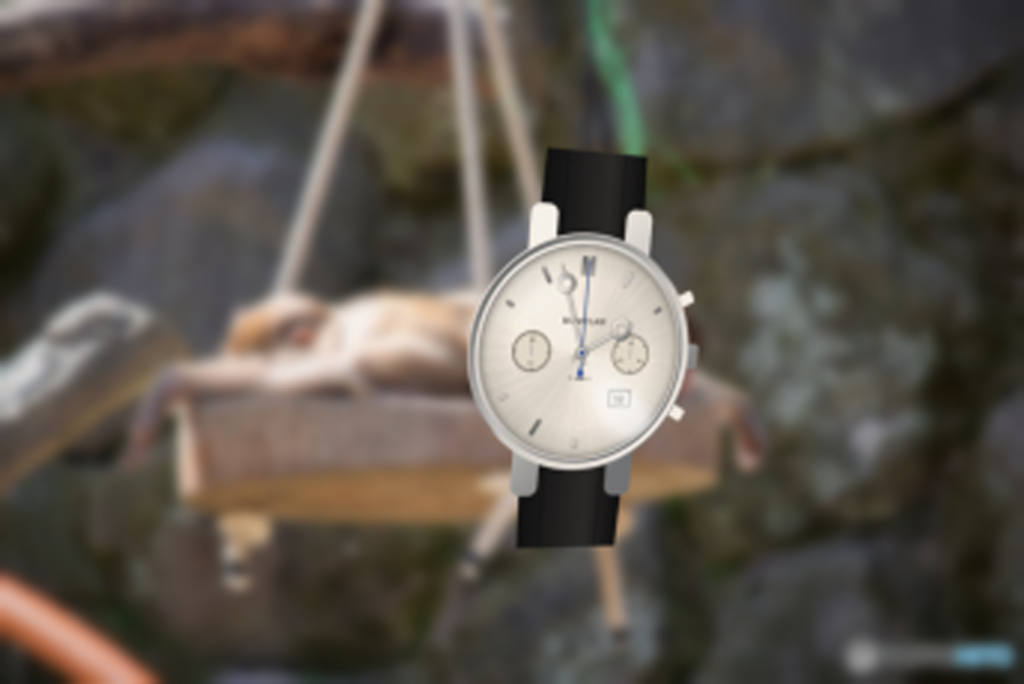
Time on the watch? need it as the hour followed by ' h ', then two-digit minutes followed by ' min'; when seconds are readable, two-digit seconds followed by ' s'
1 h 57 min
